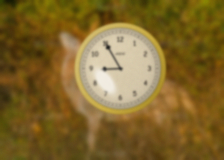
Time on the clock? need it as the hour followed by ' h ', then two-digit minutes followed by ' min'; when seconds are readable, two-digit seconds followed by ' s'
8 h 55 min
